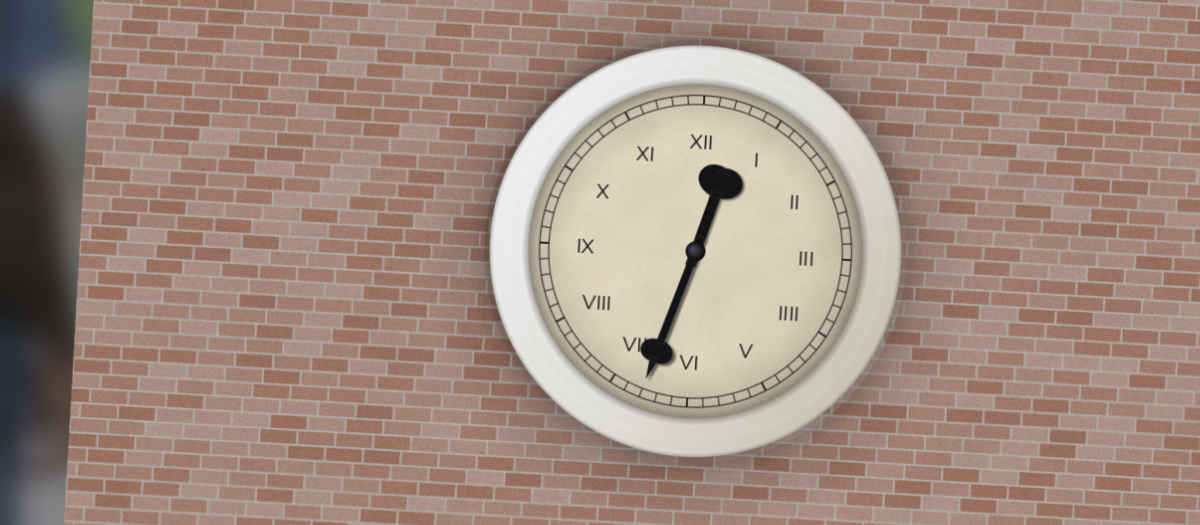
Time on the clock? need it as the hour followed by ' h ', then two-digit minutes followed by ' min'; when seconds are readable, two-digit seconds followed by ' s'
12 h 33 min
